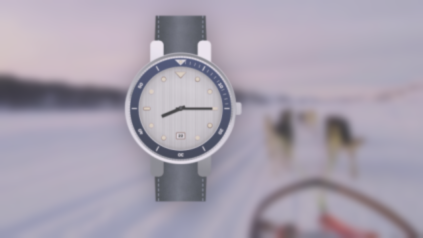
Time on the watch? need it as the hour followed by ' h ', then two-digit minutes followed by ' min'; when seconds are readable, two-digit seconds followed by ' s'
8 h 15 min
